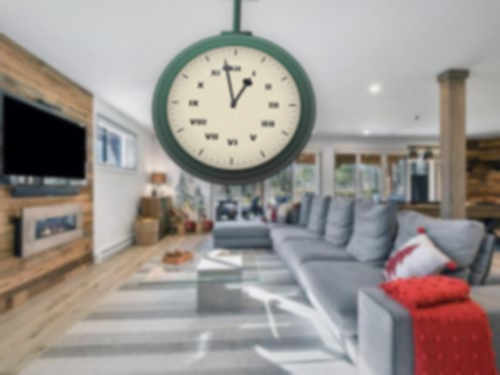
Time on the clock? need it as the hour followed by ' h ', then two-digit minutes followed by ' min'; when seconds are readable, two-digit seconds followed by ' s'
12 h 58 min
